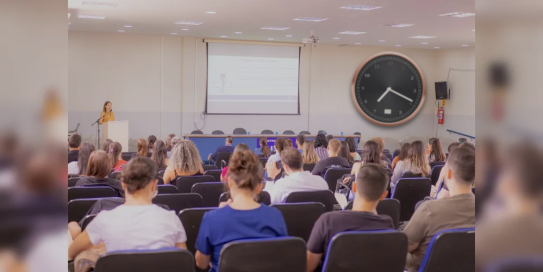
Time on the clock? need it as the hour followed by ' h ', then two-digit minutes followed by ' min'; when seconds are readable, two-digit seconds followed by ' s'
7 h 19 min
